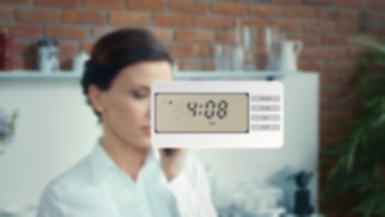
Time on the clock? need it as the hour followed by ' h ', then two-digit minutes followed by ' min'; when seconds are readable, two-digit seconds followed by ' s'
4 h 08 min
